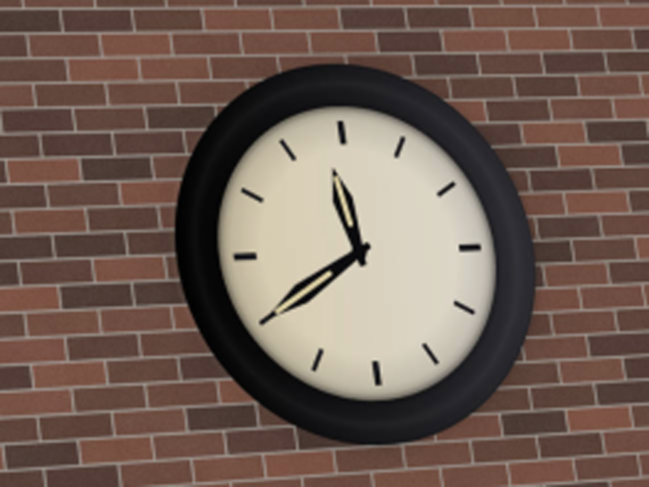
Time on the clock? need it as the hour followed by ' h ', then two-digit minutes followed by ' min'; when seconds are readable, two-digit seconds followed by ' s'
11 h 40 min
